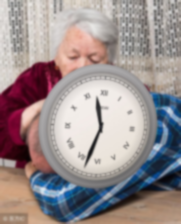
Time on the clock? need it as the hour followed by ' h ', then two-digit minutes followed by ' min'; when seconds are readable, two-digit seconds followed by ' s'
11 h 33 min
